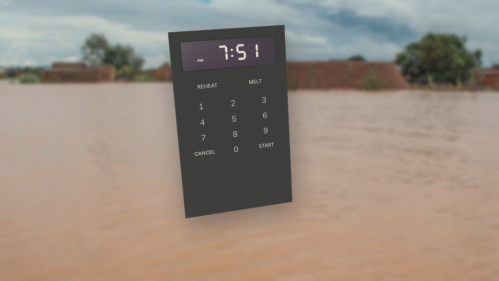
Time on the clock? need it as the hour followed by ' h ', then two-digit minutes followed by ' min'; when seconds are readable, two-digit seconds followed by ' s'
7 h 51 min
